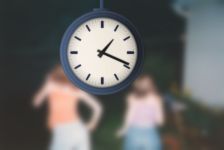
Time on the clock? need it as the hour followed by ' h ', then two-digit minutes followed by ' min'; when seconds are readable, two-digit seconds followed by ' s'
1 h 19 min
